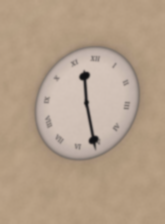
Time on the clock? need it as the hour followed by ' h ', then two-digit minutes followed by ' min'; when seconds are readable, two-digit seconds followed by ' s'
11 h 26 min
